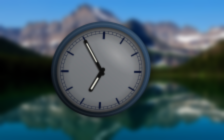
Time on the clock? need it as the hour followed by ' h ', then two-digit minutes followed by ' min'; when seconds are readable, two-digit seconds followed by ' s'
6 h 55 min
